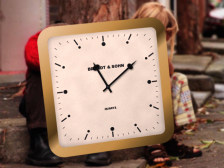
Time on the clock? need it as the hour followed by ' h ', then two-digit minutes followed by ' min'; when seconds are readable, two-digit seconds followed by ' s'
11 h 09 min
